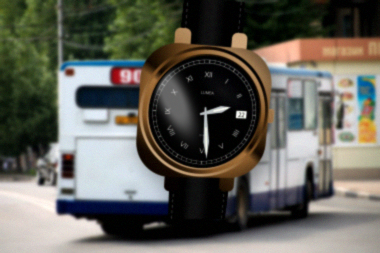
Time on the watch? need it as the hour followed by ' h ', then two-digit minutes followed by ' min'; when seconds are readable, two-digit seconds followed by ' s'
2 h 29 min
